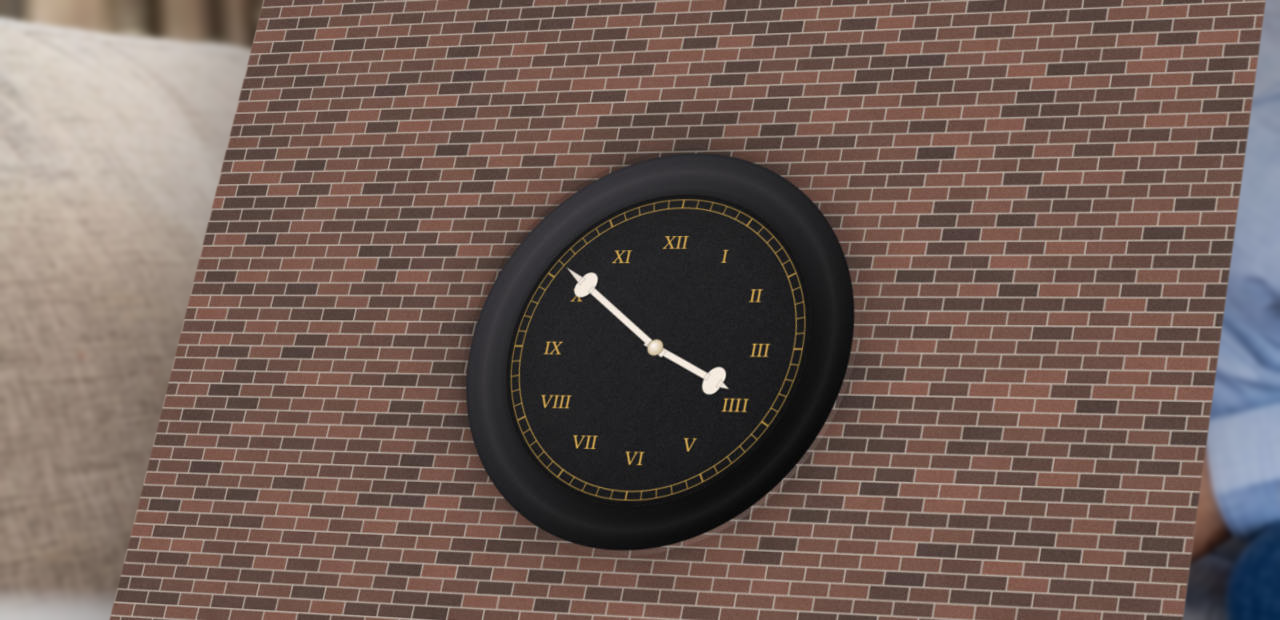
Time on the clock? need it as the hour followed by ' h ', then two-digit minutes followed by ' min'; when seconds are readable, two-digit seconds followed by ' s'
3 h 51 min
